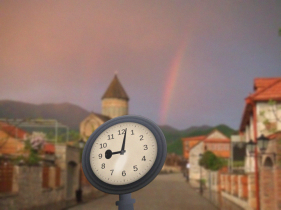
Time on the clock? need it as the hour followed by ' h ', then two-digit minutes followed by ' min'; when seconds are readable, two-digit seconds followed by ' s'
9 h 02 min
